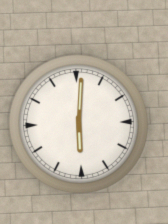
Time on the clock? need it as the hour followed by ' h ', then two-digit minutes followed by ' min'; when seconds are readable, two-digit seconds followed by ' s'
6 h 01 min
